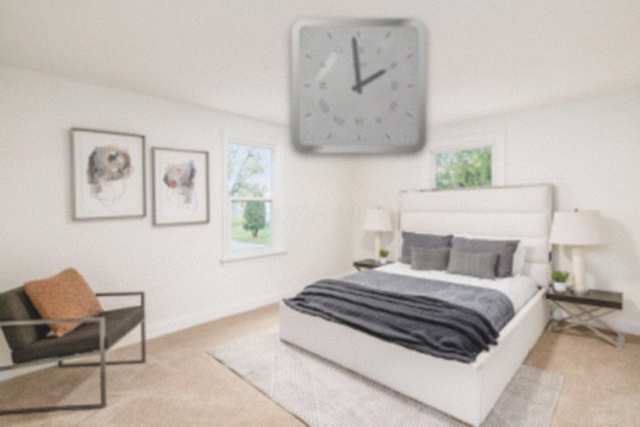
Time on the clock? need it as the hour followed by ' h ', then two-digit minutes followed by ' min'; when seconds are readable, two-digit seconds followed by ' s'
1 h 59 min
